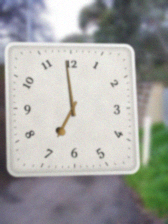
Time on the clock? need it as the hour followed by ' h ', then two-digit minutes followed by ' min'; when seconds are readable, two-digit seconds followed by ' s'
6 h 59 min
